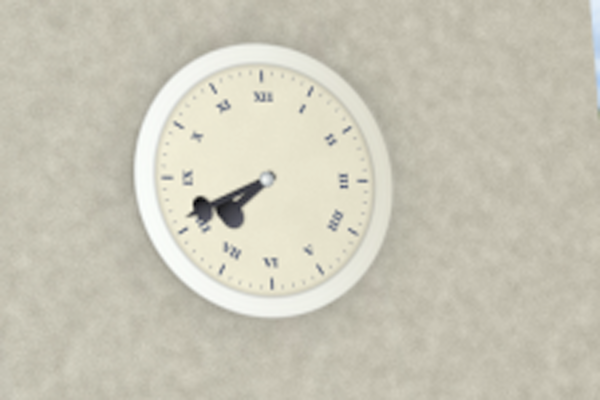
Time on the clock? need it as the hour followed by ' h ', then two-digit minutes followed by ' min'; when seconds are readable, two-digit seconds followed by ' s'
7 h 41 min
